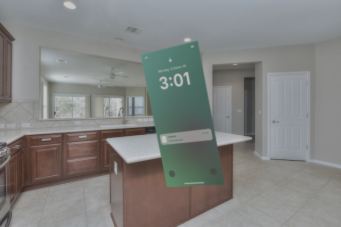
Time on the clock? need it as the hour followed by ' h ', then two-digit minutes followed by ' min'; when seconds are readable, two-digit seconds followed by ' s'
3 h 01 min
